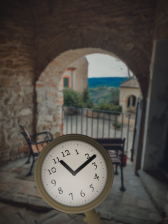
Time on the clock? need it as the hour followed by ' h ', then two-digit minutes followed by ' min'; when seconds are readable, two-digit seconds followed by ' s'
11 h 12 min
